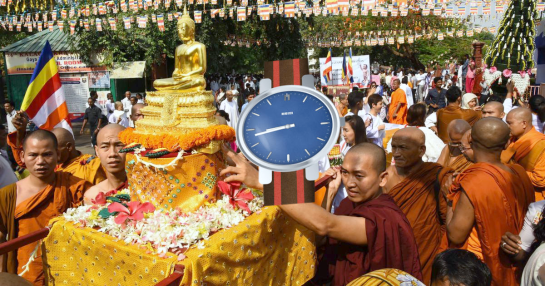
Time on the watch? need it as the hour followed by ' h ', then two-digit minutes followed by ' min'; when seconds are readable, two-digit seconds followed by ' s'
8 h 43 min
